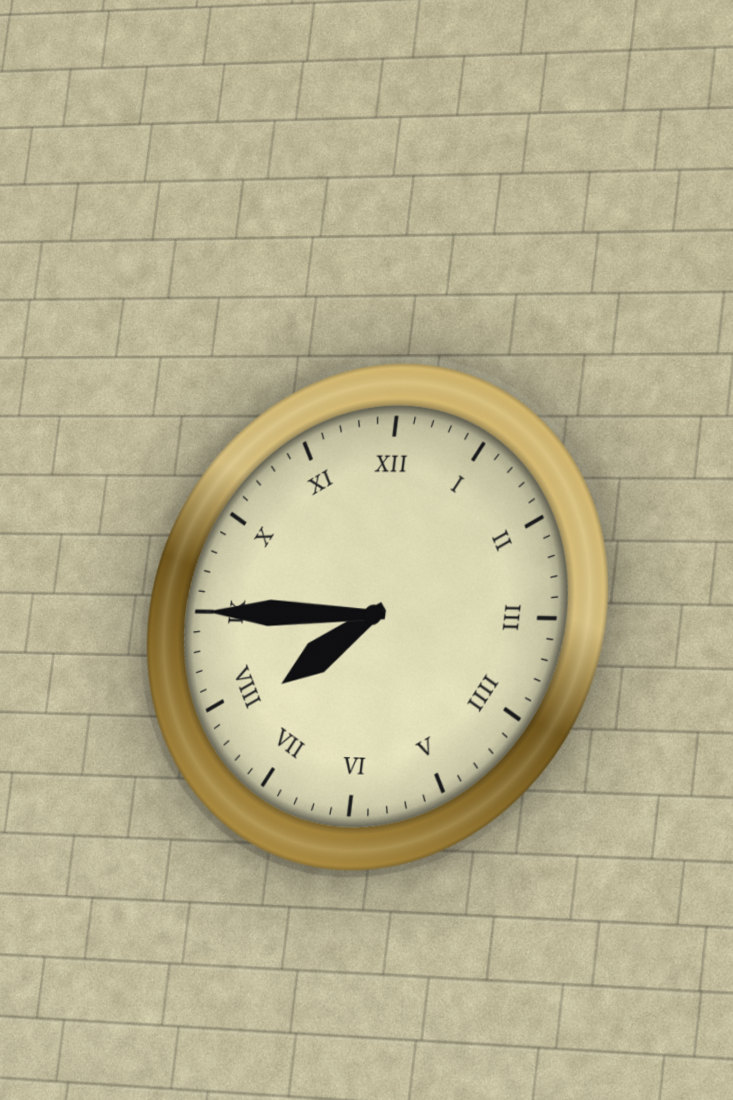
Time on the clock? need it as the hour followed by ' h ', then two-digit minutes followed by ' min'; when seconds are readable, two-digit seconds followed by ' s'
7 h 45 min
